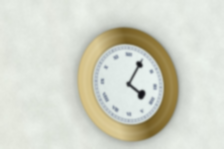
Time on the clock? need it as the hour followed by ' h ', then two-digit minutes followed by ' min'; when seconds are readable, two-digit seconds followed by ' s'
4 h 05 min
